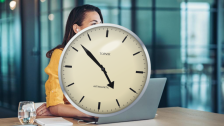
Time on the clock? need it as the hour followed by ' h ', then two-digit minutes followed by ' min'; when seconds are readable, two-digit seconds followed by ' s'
4 h 52 min
